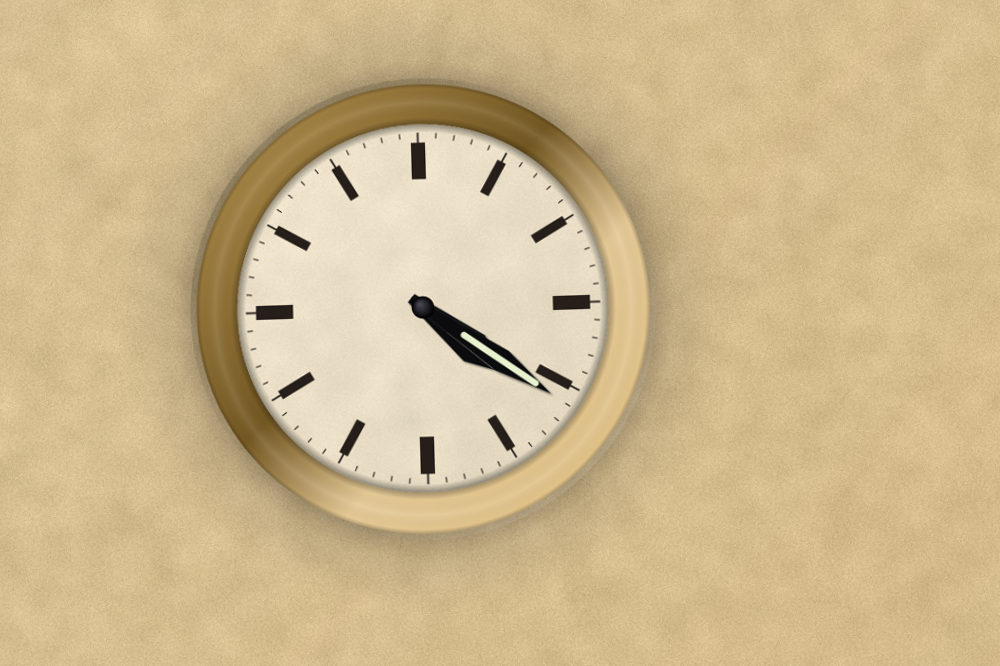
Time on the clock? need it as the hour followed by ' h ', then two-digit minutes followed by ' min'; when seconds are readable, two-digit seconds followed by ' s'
4 h 21 min
